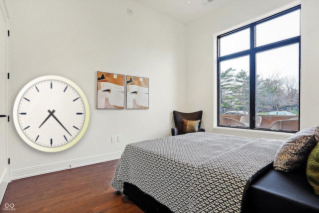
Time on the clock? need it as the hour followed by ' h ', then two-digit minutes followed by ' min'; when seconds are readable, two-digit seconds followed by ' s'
7 h 23 min
